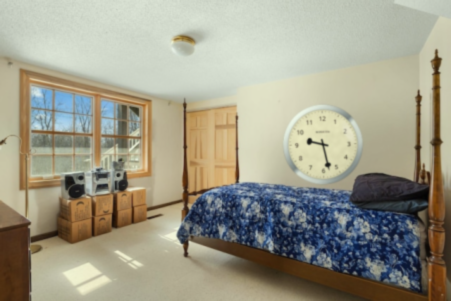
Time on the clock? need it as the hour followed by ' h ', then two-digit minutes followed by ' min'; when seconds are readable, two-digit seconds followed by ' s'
9 h 28 min
